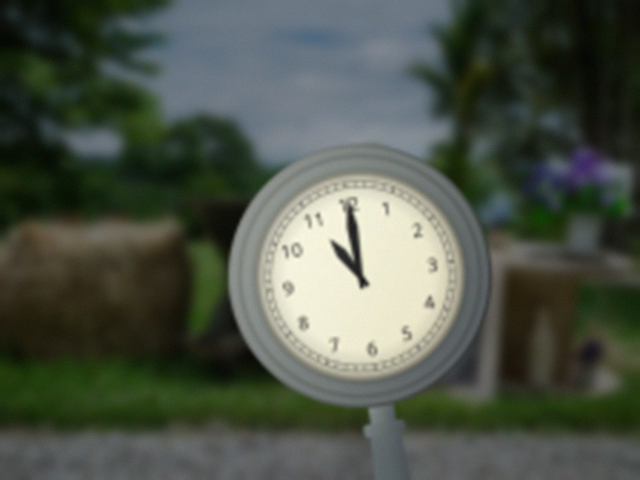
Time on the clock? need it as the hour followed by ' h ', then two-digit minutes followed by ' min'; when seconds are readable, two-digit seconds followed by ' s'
11 h 00 min
